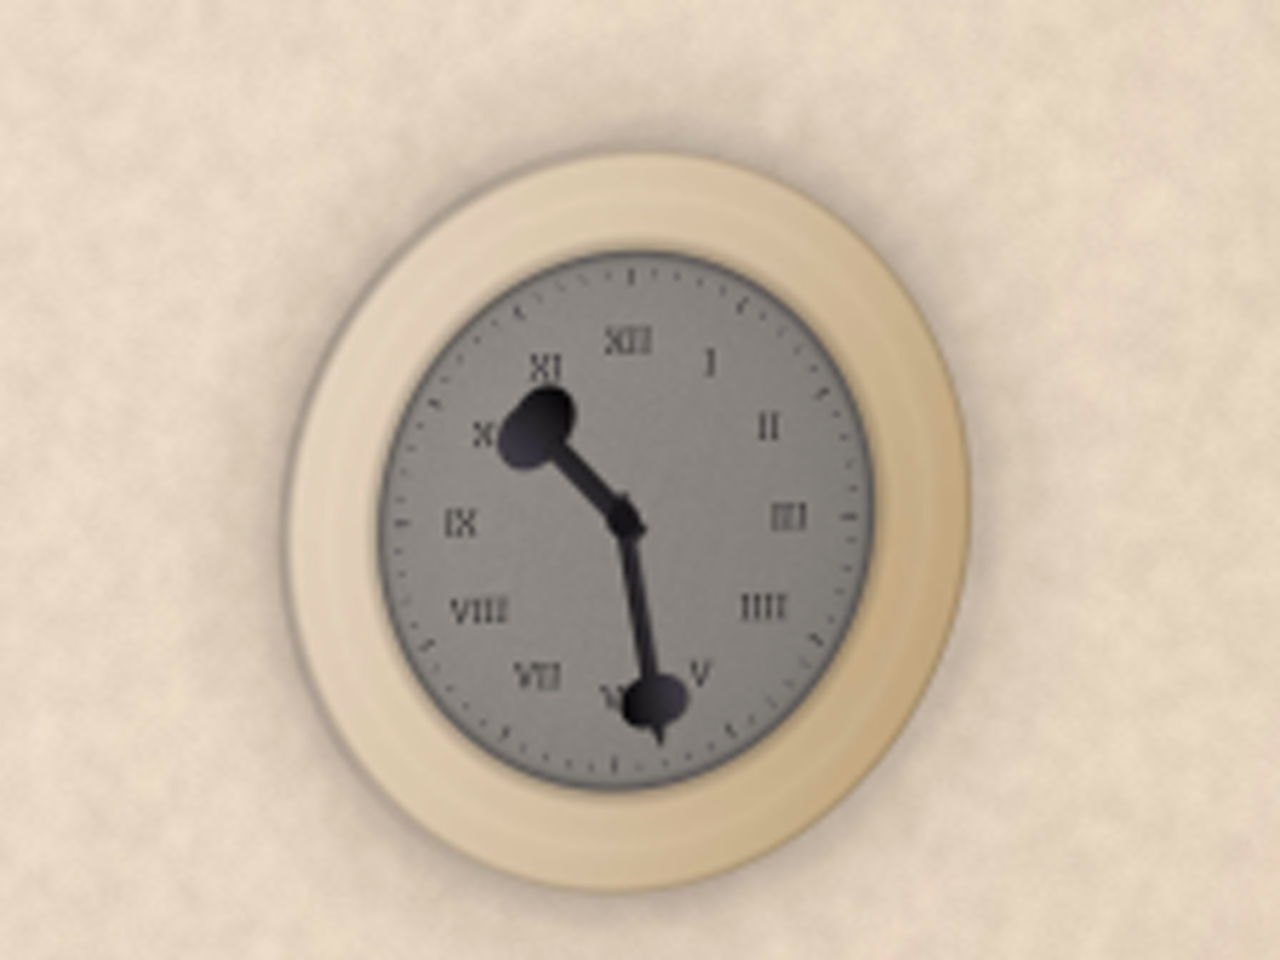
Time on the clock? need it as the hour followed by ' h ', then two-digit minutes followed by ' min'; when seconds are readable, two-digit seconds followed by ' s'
10 h 28 min
